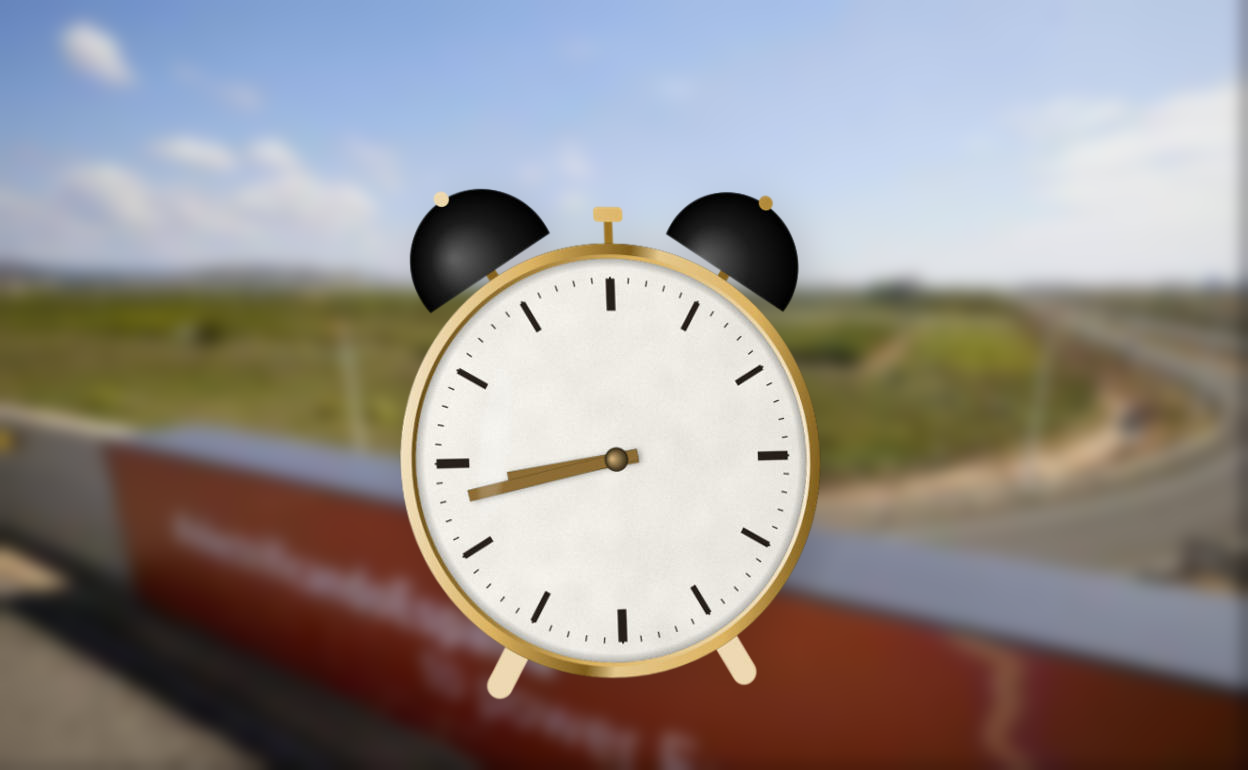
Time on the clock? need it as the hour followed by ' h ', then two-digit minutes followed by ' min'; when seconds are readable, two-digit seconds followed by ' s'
8 h 43 min
